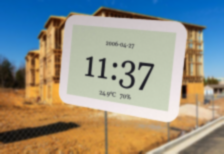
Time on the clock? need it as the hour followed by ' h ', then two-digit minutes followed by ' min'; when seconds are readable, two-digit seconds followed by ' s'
11 h 37 min
